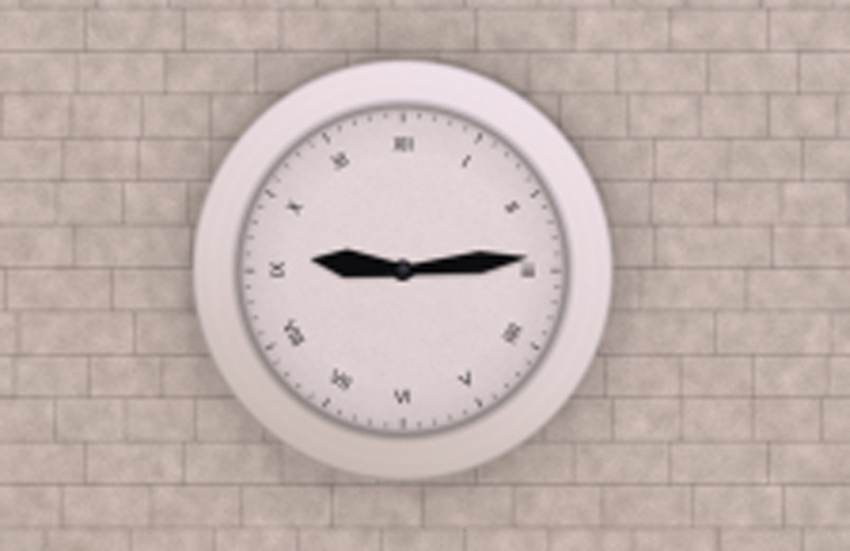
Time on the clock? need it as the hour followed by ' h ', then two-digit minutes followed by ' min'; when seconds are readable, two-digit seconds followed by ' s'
9 h 14 min
